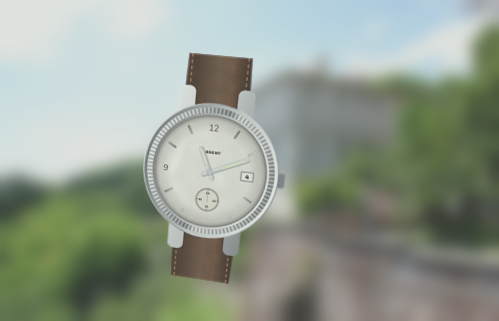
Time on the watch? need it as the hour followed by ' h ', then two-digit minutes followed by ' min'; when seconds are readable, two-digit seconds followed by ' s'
11 h 11 min
